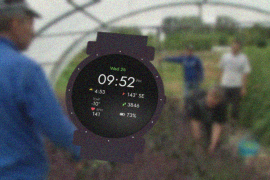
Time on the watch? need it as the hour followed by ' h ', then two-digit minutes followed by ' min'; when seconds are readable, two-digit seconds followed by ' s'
9 h 52 min
